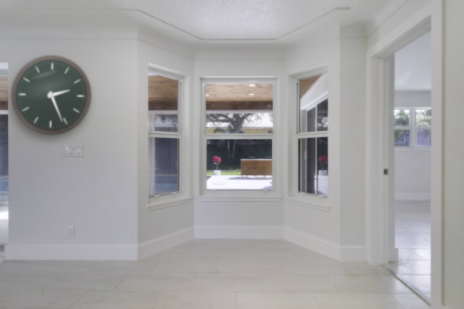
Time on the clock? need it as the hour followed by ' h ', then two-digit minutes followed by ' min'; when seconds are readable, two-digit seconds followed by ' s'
2 h 26 min
